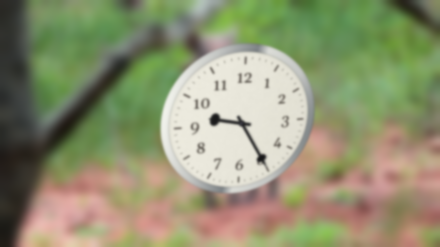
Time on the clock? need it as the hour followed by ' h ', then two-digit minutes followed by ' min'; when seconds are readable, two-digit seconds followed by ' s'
9 h 25 min
